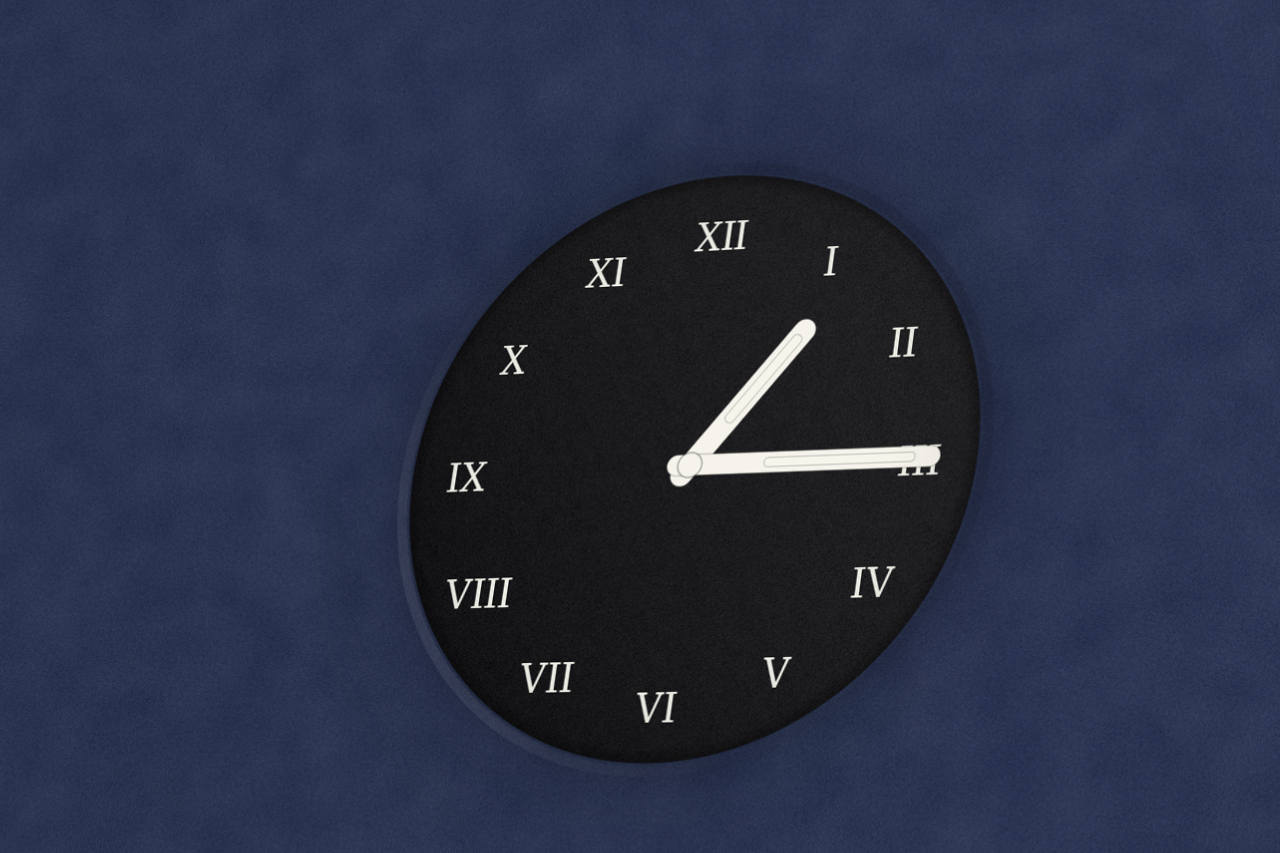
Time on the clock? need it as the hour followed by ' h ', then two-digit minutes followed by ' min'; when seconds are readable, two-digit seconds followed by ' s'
1 h 15 min
